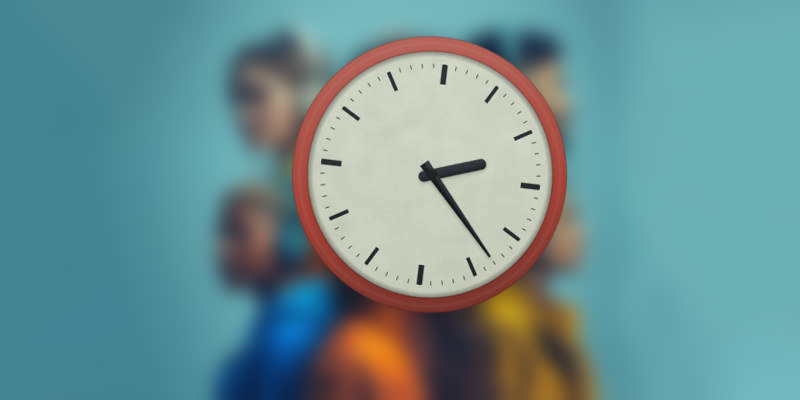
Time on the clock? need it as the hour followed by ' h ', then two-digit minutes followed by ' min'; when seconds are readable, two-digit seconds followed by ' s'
2 h 23 min
